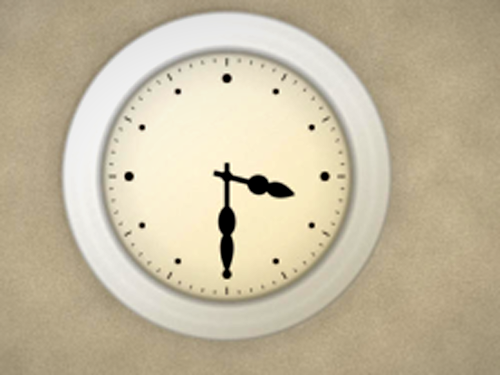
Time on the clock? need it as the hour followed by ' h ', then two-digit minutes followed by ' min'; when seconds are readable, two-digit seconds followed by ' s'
3 h 30 min
